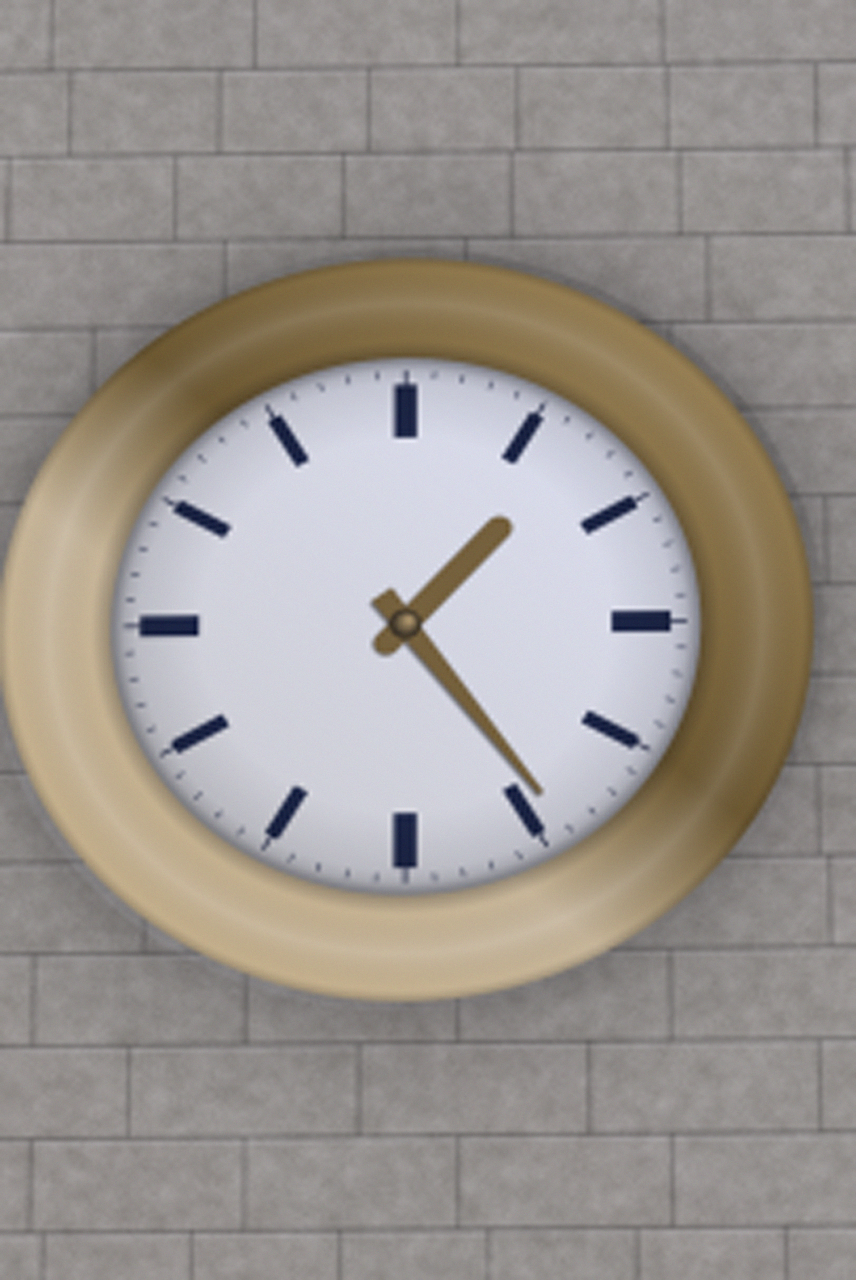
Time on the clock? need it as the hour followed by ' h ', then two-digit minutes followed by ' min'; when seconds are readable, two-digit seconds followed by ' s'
1 h 24 min
